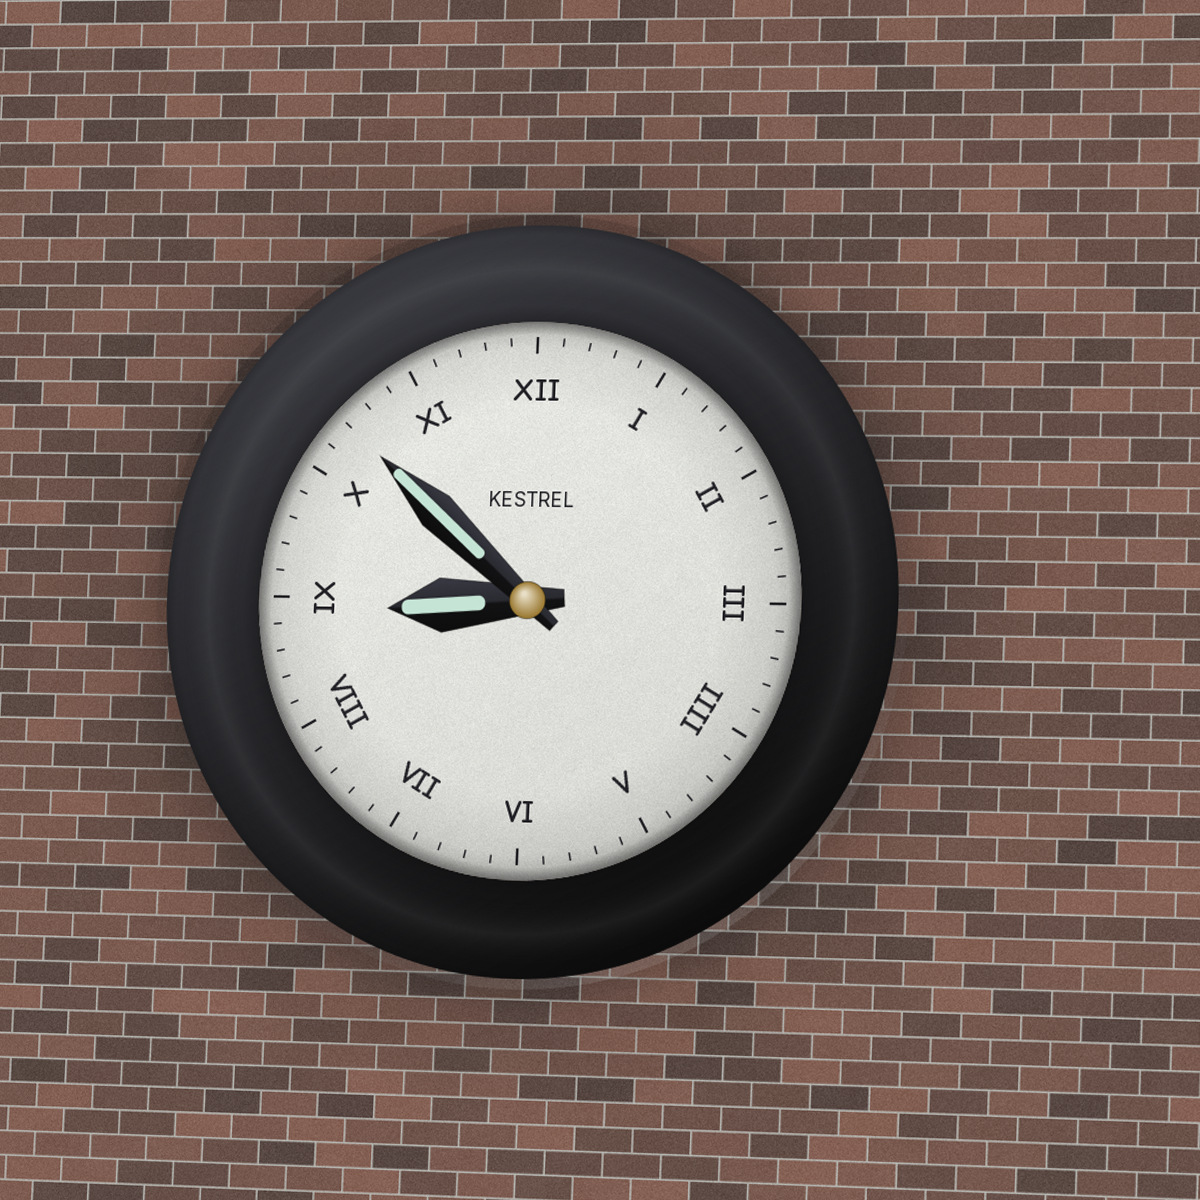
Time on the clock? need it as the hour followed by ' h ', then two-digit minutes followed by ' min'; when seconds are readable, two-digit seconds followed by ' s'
8 h 52 min
